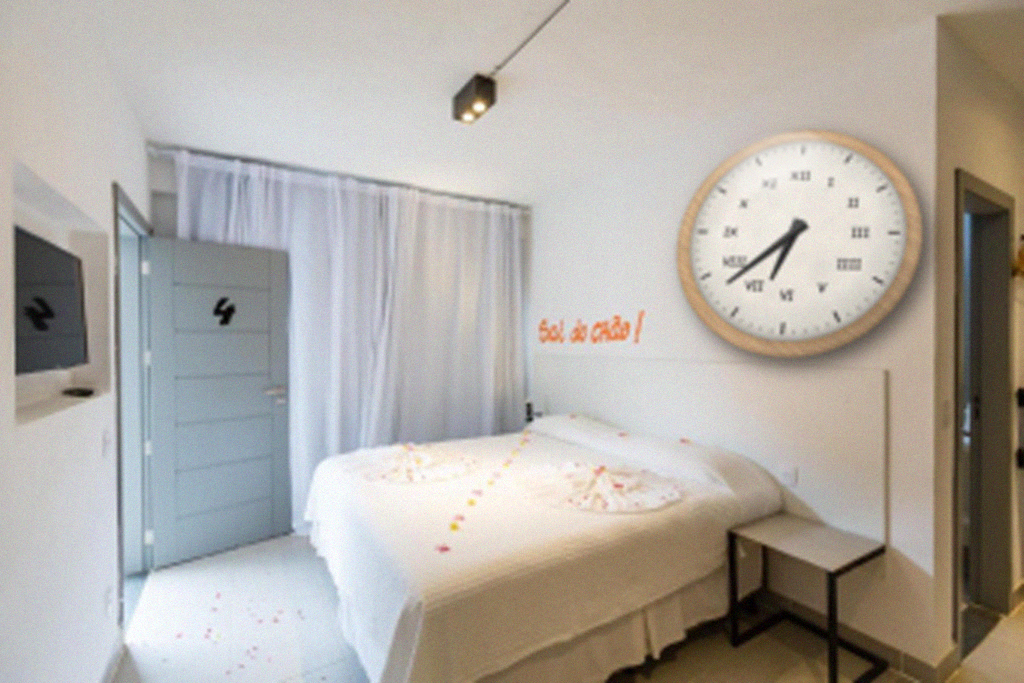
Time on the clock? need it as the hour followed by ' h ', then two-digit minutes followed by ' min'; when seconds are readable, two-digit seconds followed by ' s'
6 h 38 min
